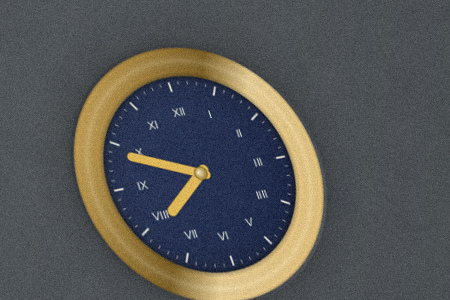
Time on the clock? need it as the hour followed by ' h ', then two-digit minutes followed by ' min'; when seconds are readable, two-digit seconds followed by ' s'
7 h 49 min
